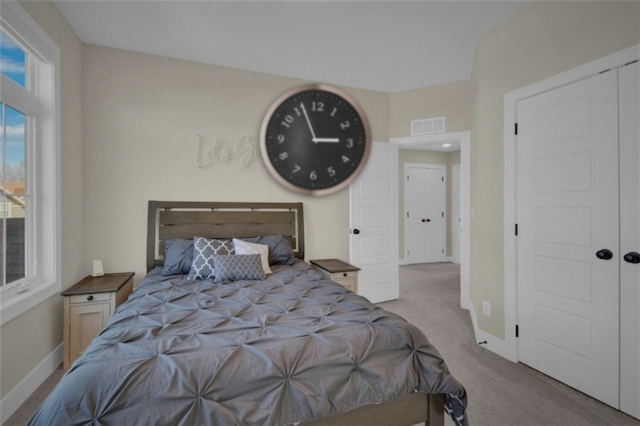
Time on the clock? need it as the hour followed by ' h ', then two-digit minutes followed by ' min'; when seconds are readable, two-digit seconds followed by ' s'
2 h 56 min
